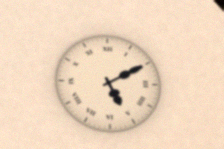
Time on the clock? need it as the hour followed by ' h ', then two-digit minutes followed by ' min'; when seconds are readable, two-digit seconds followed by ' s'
5 h 10 min
